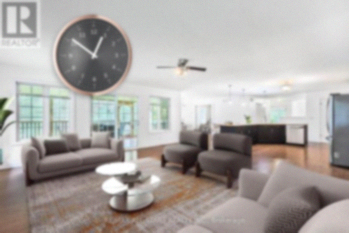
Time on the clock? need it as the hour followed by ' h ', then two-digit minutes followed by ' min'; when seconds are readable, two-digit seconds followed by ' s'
12 h 51 min
